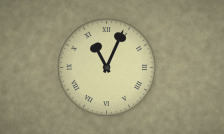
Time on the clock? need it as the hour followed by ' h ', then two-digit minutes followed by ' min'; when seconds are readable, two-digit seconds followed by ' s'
11 h 04 min
